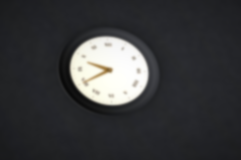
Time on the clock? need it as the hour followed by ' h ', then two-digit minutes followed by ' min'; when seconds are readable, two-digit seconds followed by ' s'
9 h 40 min
